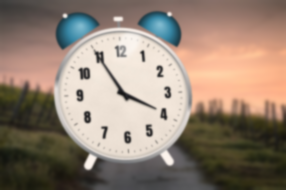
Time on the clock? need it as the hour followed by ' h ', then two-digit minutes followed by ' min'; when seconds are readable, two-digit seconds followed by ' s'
3 h 55 min
